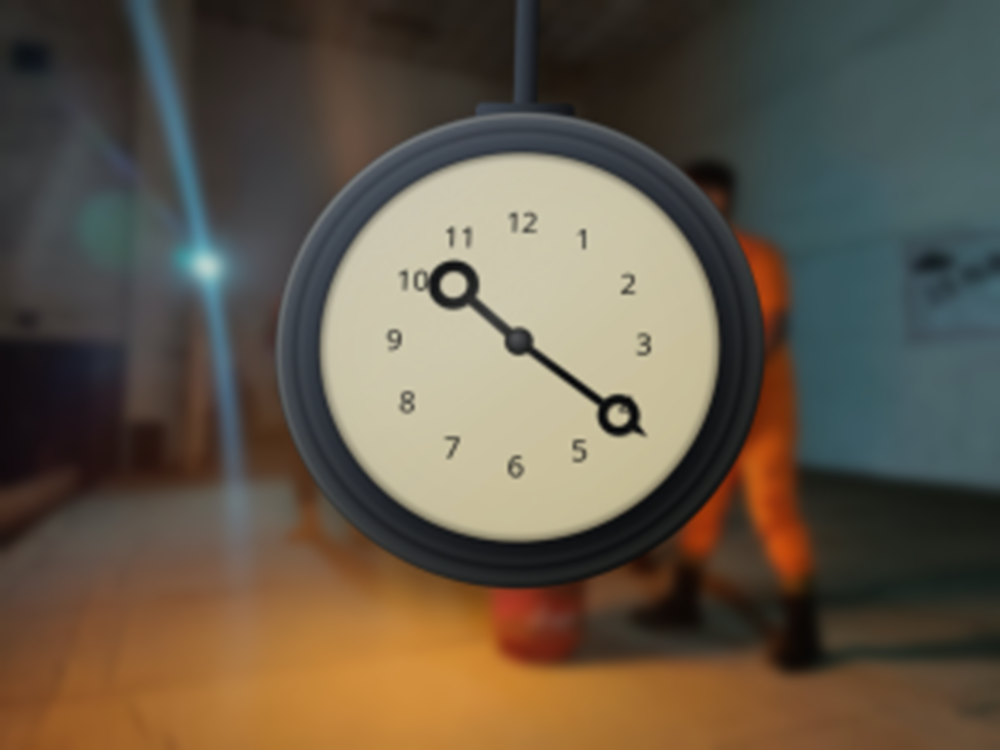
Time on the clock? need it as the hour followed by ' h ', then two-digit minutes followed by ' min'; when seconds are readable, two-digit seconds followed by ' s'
10 h 21 min
